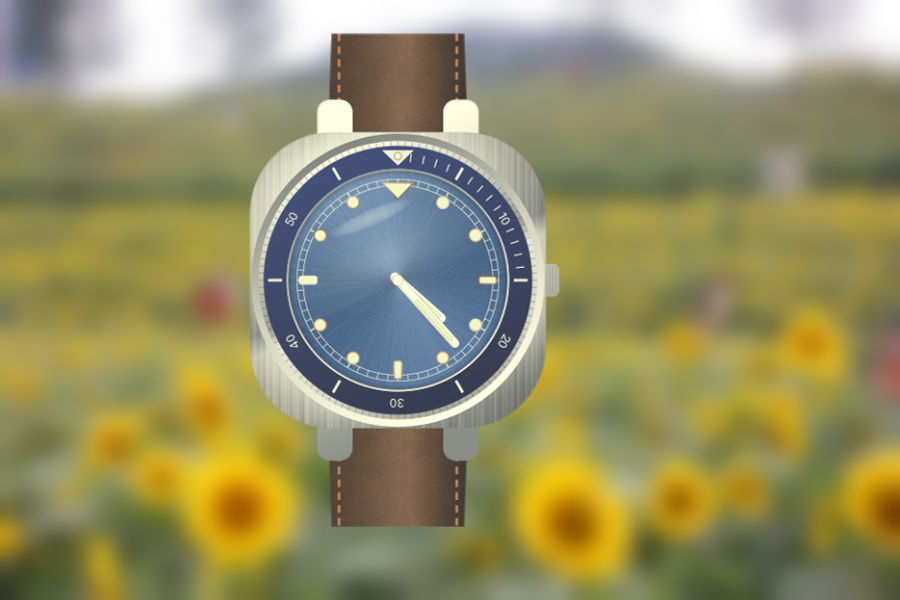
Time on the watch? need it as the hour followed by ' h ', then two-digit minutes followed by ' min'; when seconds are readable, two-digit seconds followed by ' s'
4 h 23 min
